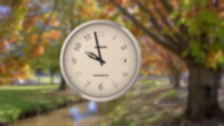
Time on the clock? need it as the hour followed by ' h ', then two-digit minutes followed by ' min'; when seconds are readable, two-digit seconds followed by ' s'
9 h 58 min
